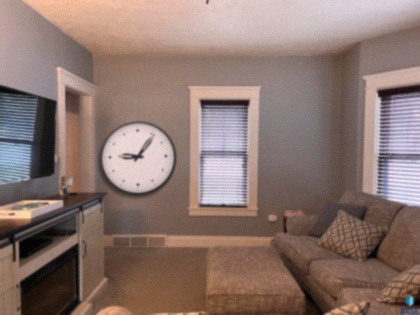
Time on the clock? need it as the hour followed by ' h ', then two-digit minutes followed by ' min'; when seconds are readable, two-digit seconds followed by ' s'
9 h 06 min
